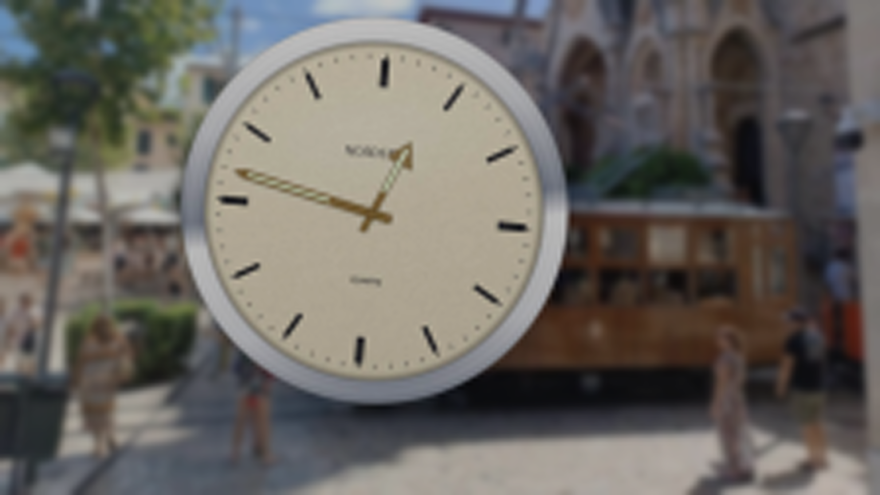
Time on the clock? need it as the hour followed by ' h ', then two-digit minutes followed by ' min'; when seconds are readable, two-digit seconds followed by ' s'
12 h 47 min
